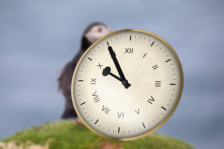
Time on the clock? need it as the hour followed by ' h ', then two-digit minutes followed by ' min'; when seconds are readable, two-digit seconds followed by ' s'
9 h 55 min
